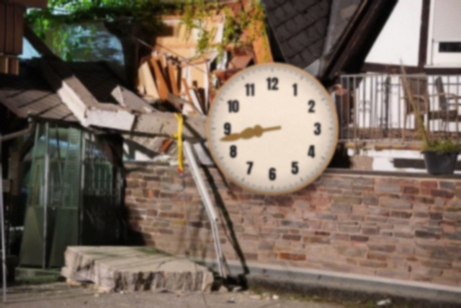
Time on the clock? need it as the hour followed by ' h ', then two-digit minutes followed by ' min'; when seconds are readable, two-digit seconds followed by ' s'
8 h 43 min
